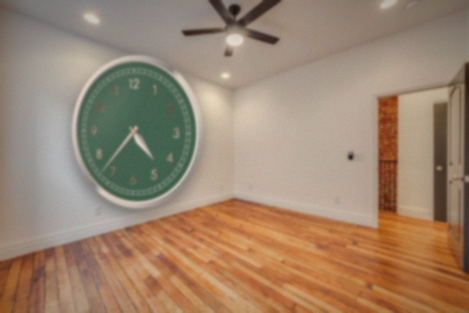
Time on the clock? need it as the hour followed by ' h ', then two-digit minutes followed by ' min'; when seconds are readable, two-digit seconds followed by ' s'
4 h 37 min
